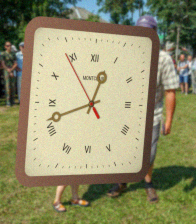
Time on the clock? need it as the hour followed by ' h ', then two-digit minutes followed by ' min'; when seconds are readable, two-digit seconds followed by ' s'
12 h 41 min 54 s
